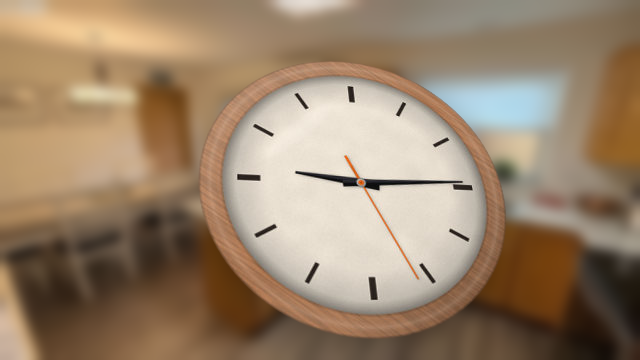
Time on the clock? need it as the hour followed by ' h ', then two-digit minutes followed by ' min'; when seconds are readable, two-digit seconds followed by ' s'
9 h 14 min 26 s
